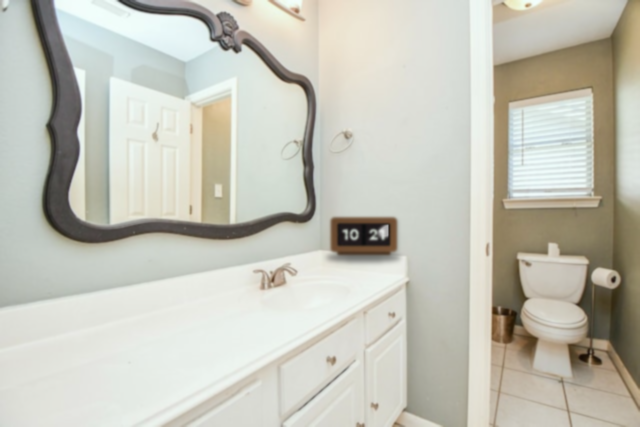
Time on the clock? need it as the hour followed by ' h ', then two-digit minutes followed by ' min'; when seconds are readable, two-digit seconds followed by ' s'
10 h 21 min
